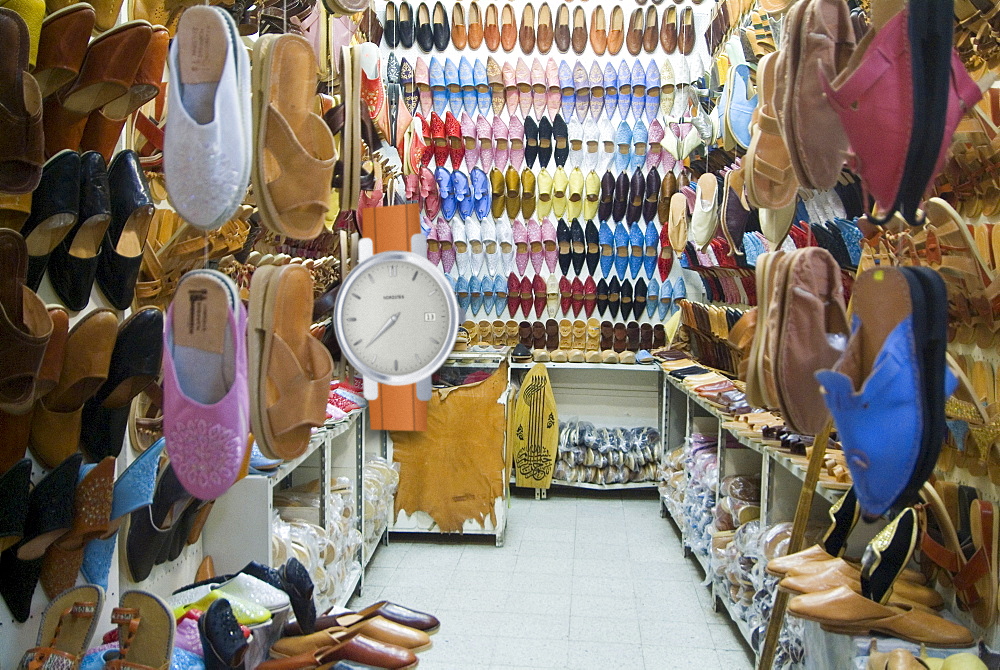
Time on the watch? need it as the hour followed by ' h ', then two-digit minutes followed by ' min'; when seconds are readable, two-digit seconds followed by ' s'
7 h 38 min
